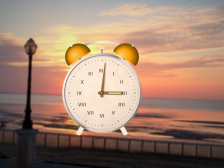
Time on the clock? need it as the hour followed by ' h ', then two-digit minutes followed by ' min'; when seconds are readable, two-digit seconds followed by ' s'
3 h 01 min
